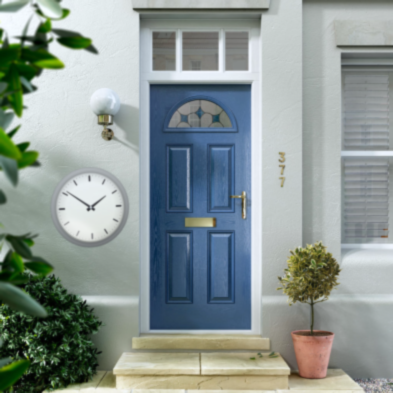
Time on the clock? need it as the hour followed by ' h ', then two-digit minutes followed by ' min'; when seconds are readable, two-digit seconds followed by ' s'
1 h 51 min
